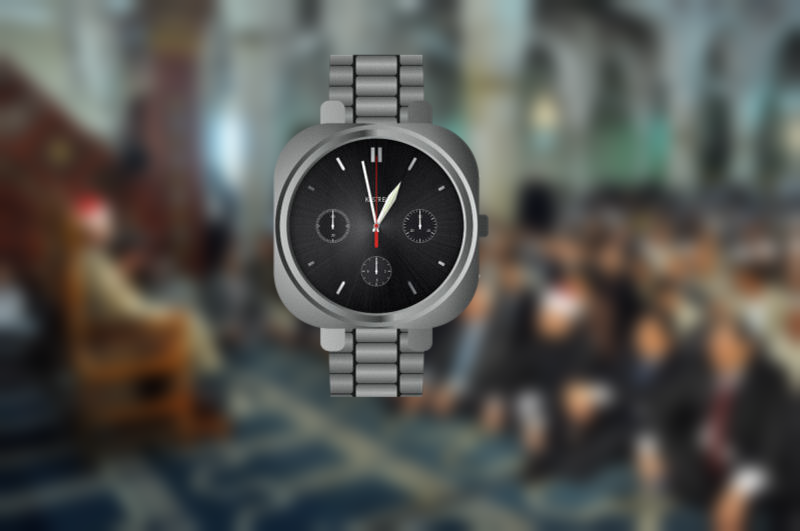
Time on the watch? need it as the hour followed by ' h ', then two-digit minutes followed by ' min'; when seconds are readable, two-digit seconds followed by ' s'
12 h 58 min
